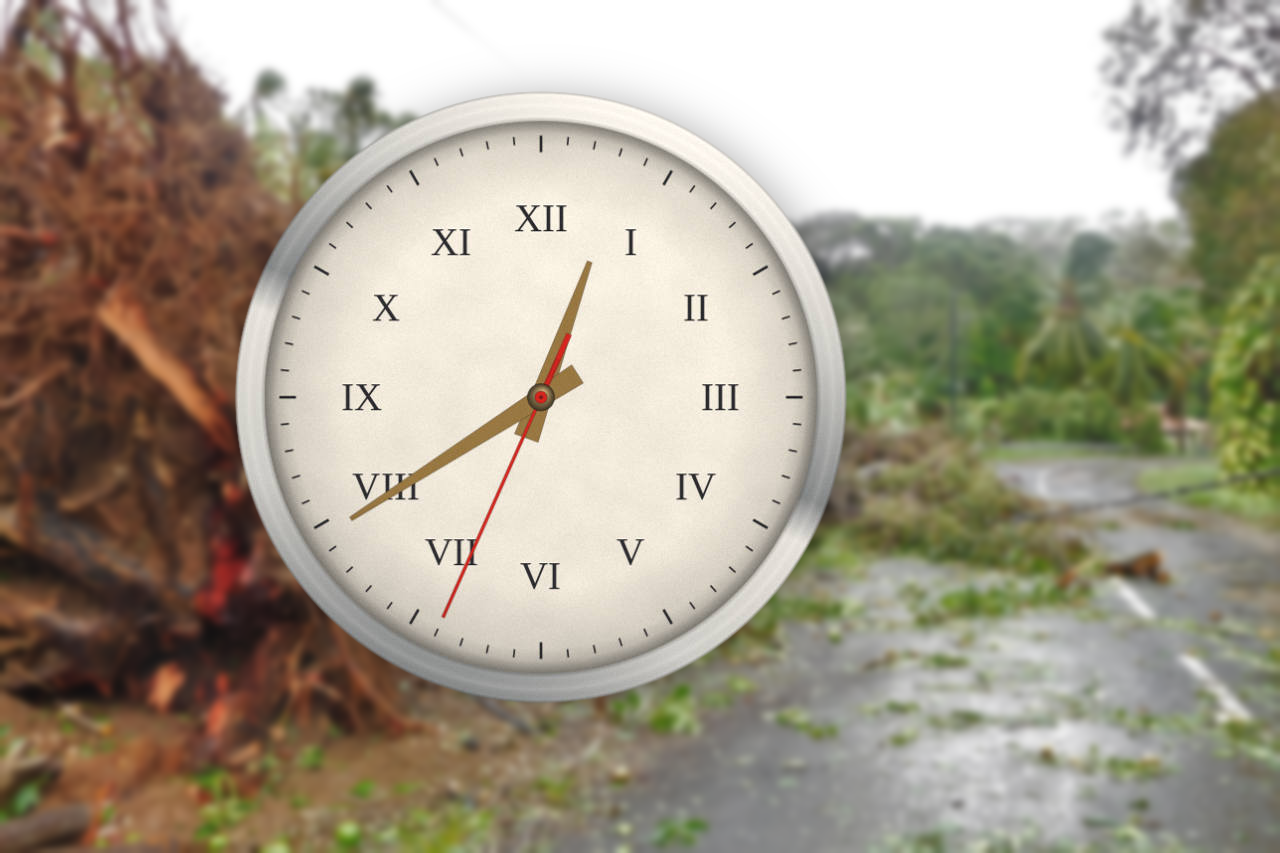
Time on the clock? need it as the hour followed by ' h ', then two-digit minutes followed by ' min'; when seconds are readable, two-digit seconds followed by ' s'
12 h 39 min 34 s
